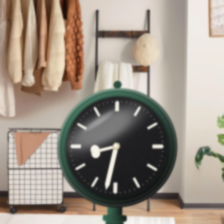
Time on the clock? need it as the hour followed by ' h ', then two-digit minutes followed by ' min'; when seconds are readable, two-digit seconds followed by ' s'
8 h 32 min
